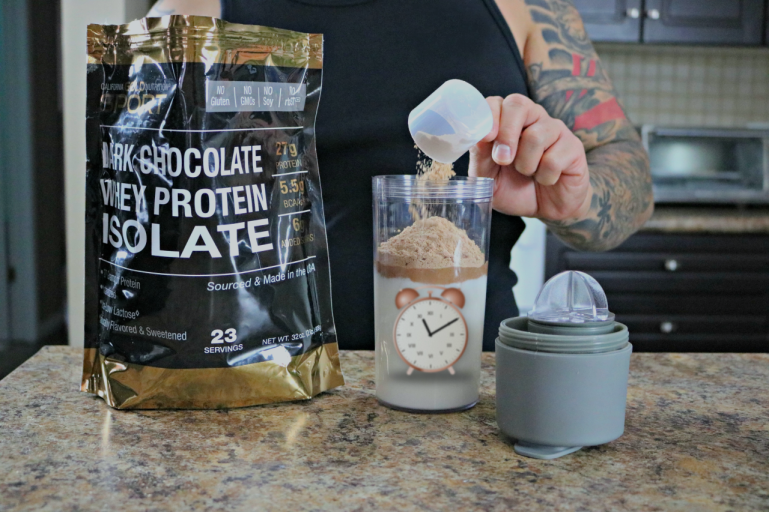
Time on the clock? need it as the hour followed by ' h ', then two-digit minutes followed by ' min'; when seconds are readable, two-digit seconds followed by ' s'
11 h 10 min
